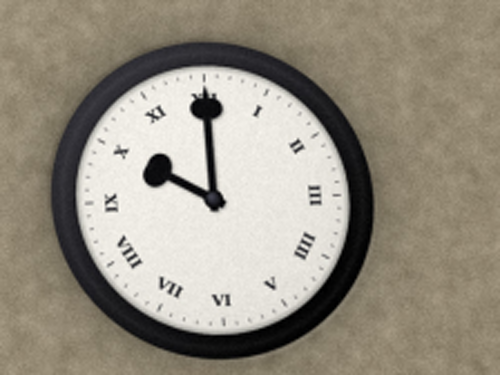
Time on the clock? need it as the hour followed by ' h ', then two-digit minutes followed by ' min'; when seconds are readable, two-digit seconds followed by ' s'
10 h 00 min
